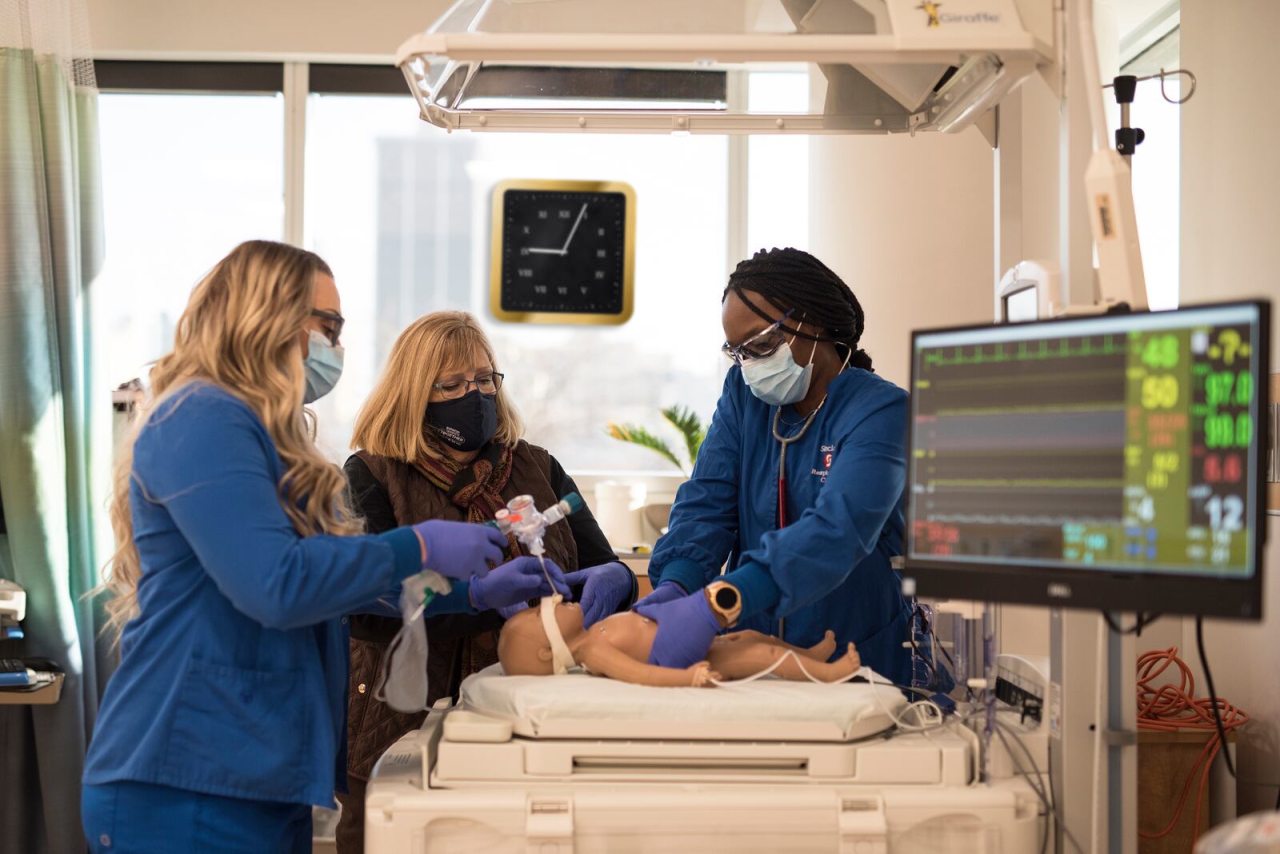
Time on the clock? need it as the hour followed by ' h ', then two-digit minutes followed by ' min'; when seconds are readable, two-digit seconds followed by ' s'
9 h 04 min
